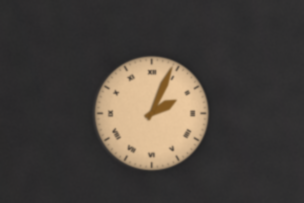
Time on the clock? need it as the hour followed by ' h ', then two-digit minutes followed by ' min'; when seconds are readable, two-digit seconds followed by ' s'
2 h 04 min
